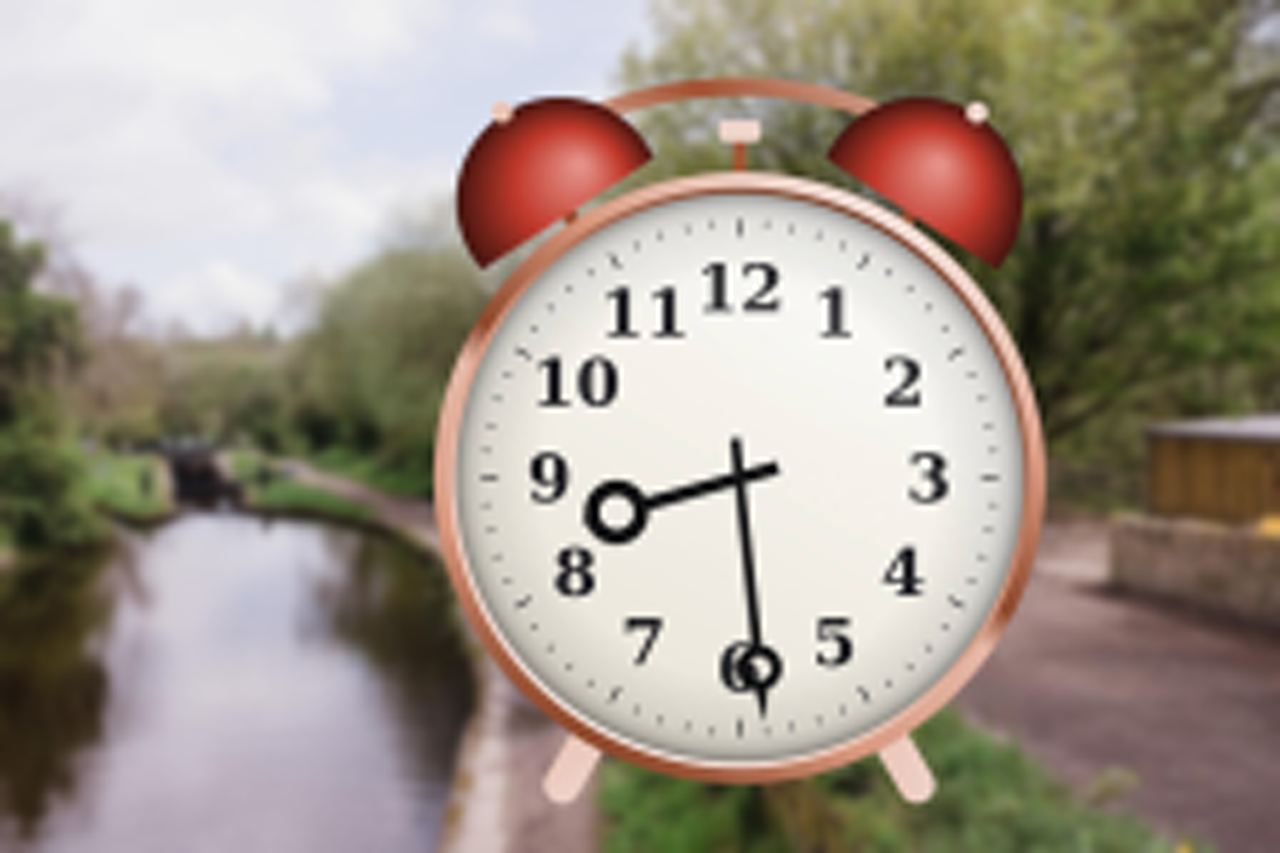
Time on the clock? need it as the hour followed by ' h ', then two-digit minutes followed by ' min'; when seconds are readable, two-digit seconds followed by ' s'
8 h 29 min
